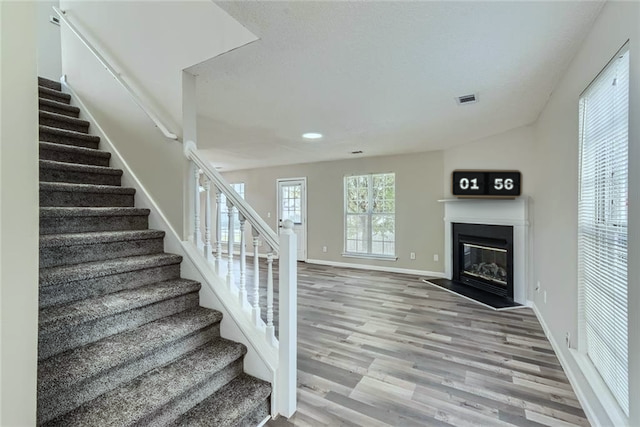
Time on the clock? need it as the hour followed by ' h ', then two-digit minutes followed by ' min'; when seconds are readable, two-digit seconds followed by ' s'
1 h 56 min
